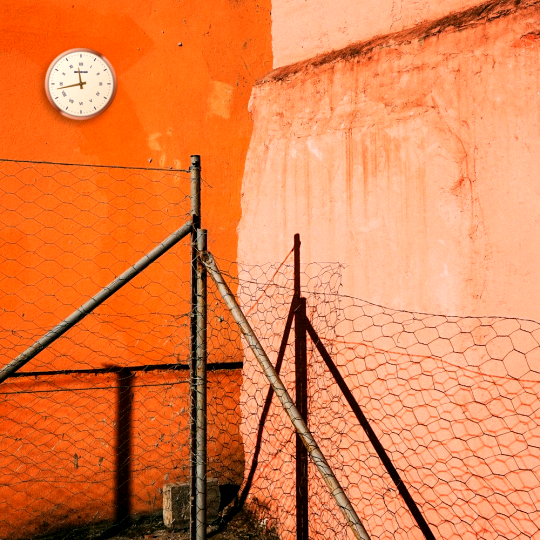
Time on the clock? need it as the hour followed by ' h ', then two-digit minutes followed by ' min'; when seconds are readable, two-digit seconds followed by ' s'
11 h 43 min
